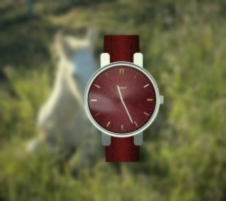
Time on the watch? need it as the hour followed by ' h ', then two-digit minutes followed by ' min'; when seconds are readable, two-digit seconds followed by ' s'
11 h 26 min
